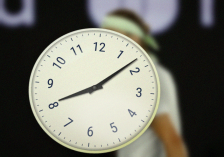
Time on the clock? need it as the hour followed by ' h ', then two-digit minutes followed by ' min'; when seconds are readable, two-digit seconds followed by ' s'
8 h 08 min
